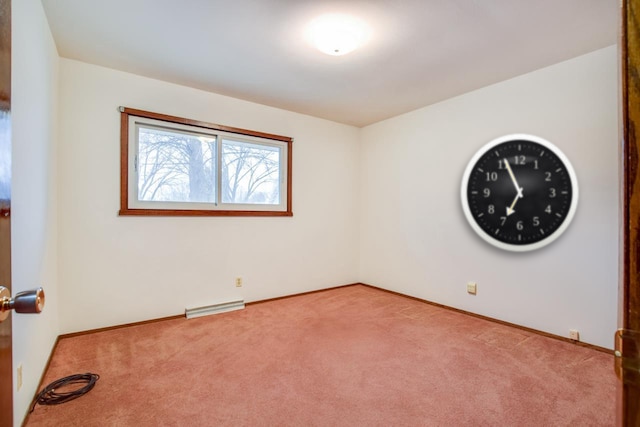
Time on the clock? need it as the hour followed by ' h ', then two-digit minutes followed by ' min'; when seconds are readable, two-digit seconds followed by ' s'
6 h 56 min
